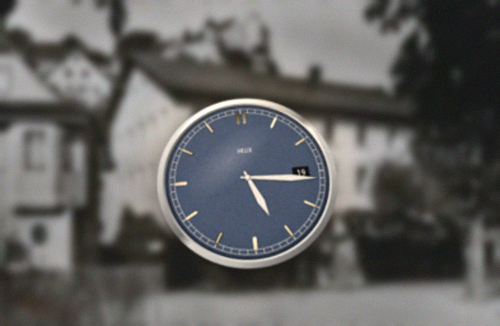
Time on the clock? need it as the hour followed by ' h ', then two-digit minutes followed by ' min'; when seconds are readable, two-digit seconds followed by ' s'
5 h 16 min
